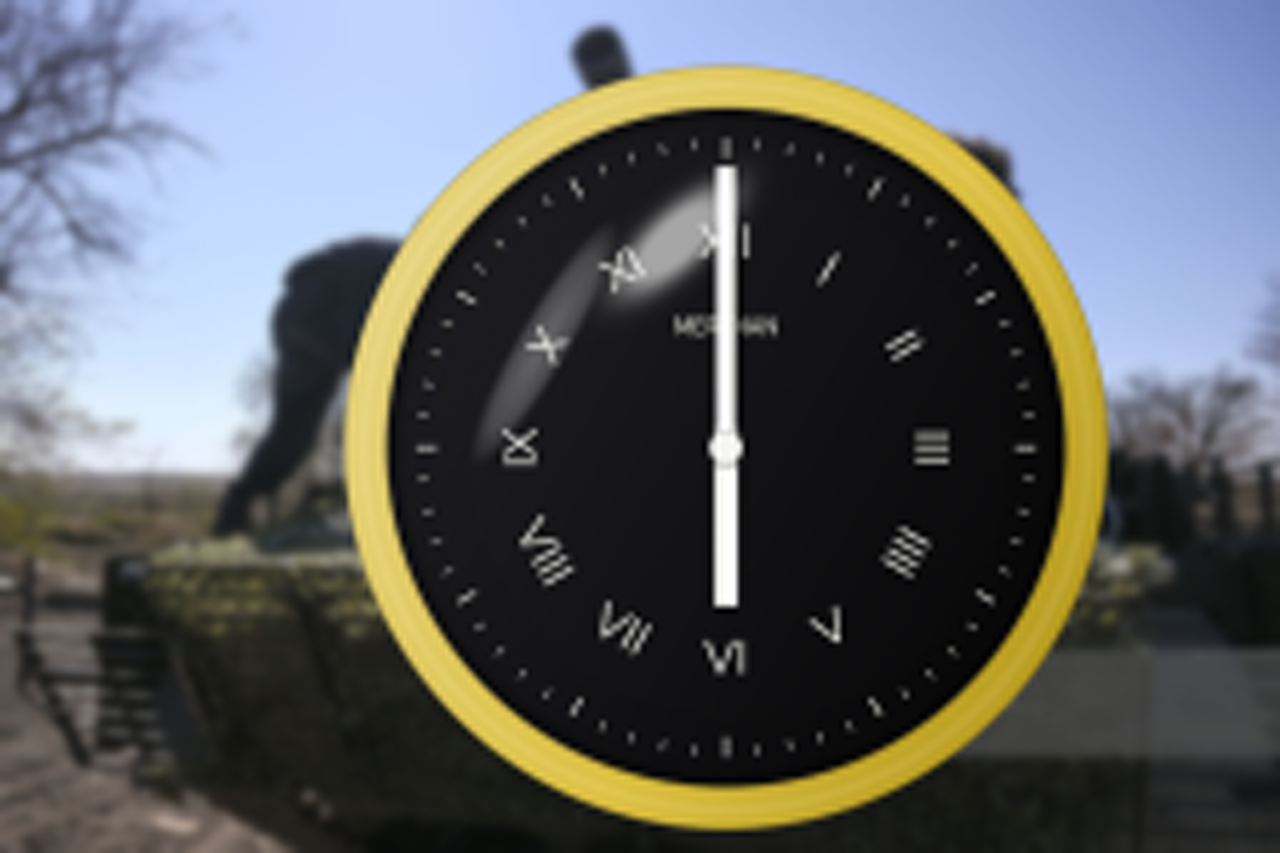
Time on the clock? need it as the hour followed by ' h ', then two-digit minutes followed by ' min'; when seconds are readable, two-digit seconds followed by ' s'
6 h 00 min
